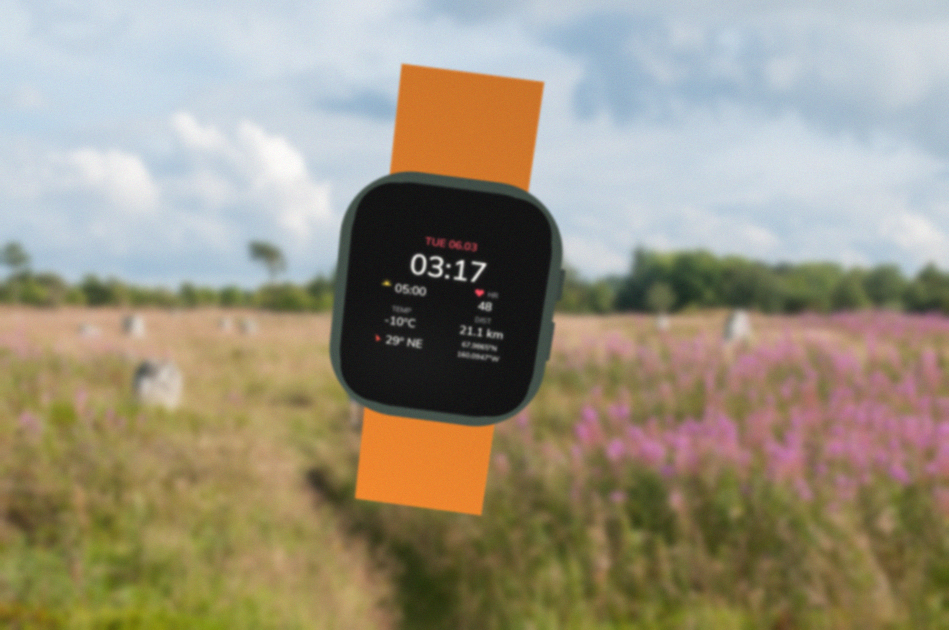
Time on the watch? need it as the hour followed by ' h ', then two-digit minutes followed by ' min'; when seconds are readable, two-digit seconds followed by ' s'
3 h 17 min
